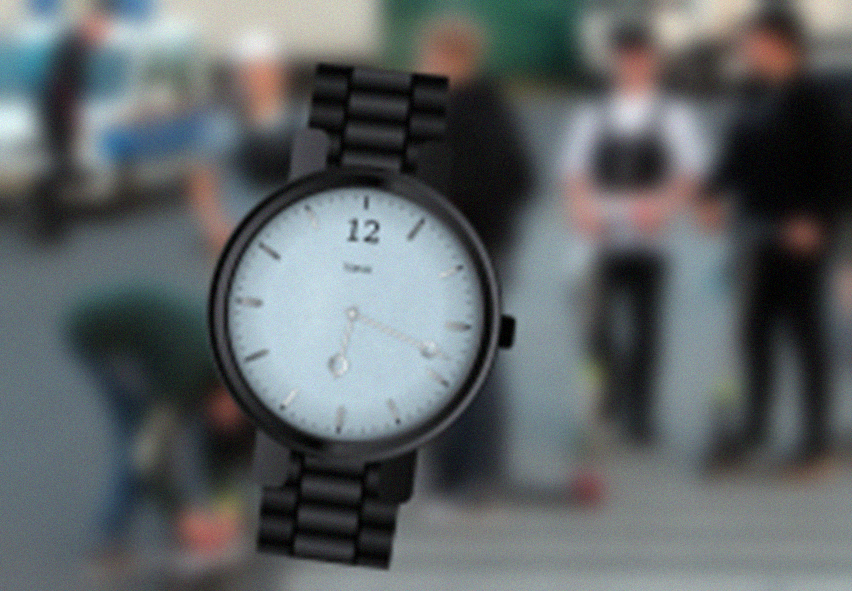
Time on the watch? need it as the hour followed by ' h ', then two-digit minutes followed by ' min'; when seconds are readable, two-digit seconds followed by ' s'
6 h 18 min
